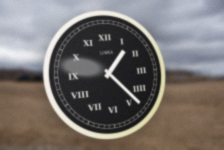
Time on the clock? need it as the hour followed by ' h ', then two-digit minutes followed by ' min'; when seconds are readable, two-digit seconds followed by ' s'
1 h 23 min
